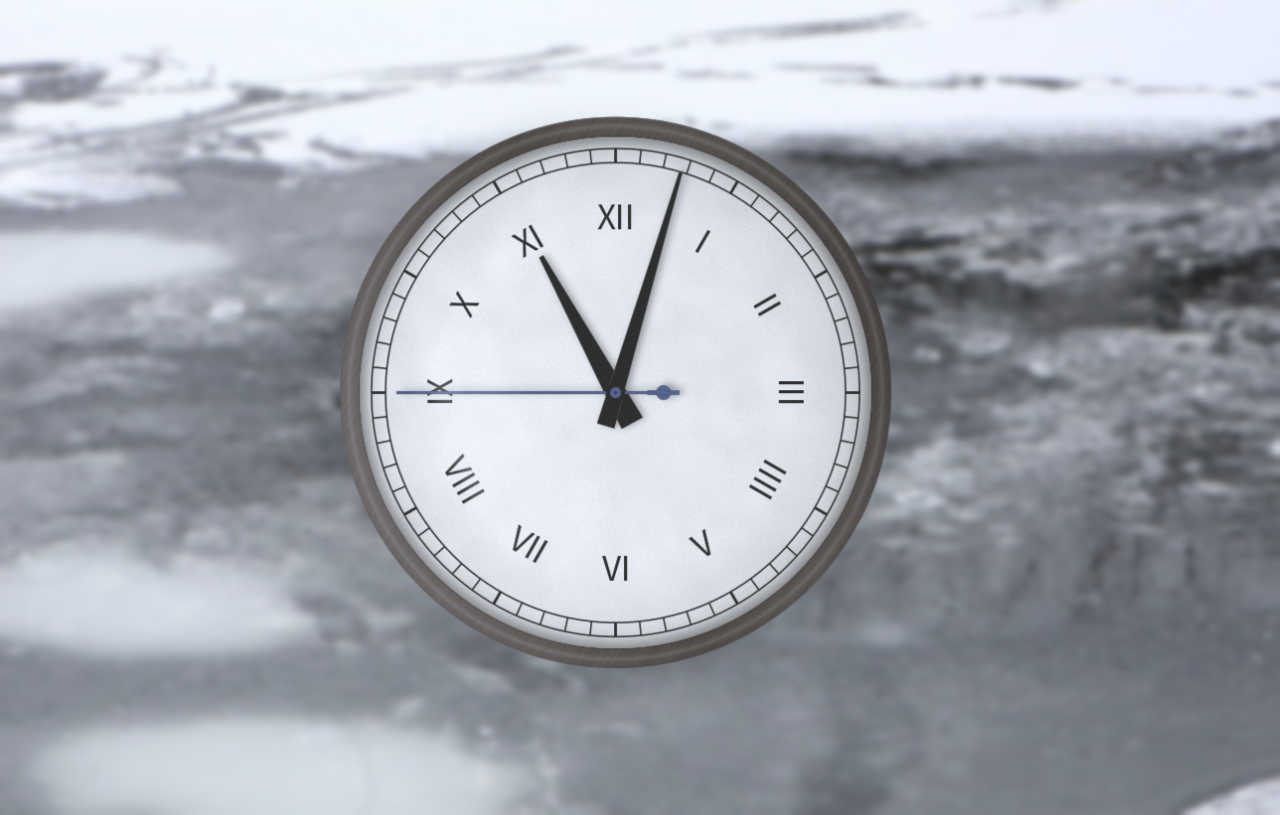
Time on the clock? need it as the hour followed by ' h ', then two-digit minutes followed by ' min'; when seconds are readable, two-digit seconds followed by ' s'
11 h 02 min 45 s
